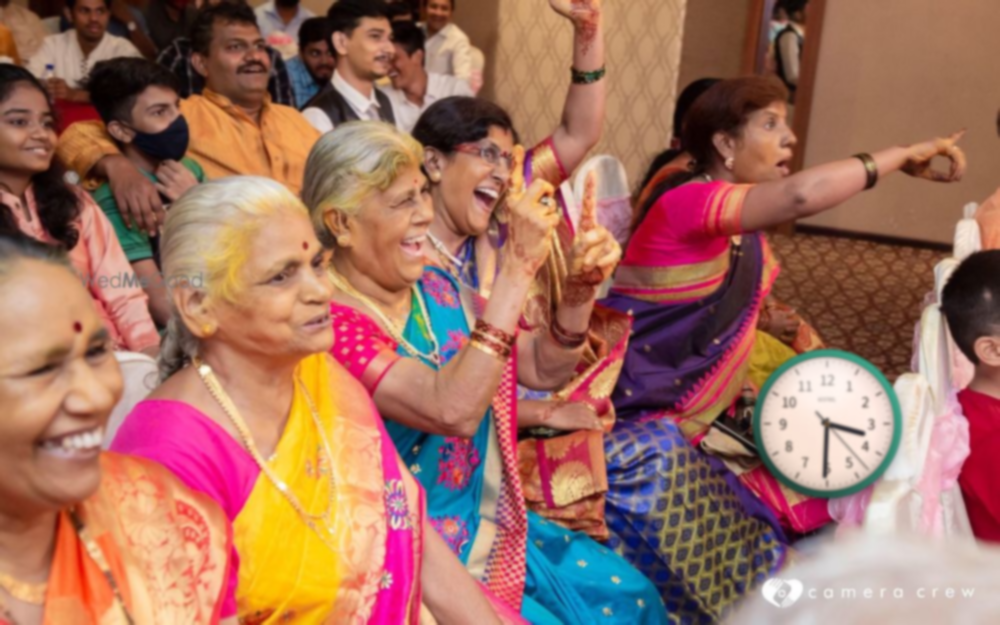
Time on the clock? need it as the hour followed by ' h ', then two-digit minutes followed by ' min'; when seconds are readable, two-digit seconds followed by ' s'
3 h 30 min 23 s
